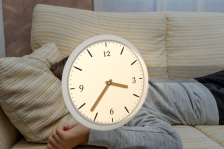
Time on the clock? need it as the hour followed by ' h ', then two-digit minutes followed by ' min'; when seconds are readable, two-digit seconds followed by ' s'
3 h 37 min
